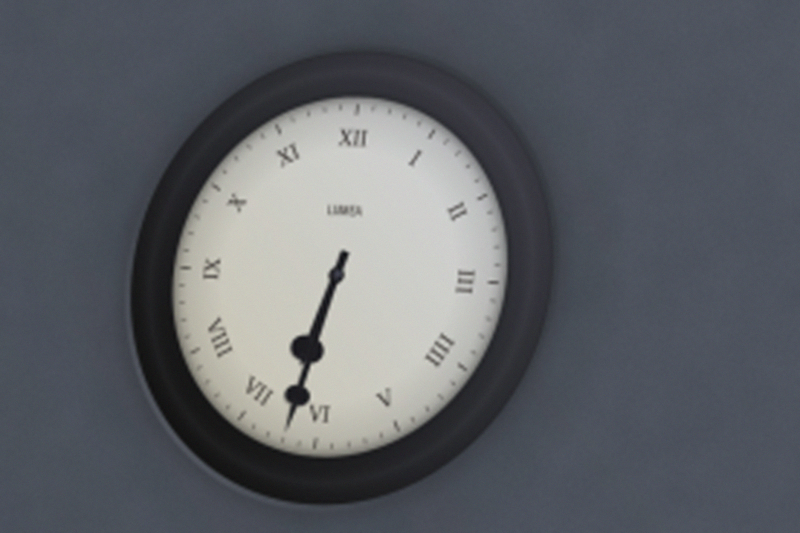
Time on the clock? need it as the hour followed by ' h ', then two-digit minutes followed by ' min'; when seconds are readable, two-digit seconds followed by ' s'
6 h 32 min
